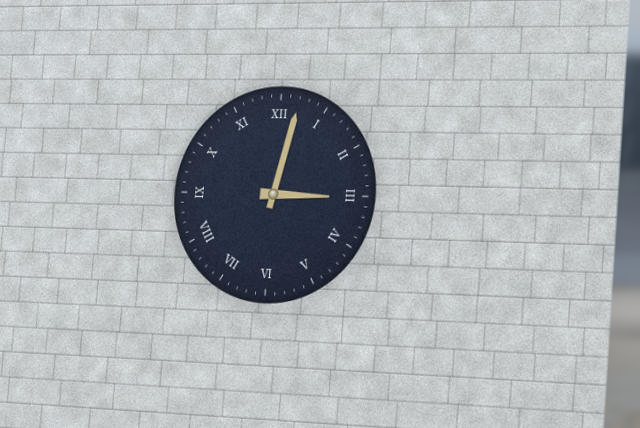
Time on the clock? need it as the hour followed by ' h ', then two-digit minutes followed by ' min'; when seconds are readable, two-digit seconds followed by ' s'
3 h 02 min
